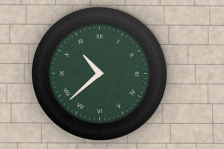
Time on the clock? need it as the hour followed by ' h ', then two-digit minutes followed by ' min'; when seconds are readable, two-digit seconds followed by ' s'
10 h 38 min
